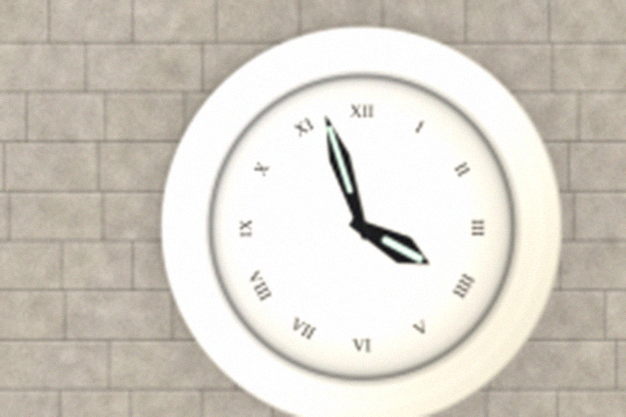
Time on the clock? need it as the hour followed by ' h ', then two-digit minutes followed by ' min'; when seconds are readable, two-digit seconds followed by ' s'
3 h 57 min
